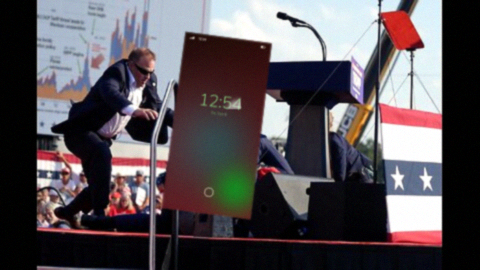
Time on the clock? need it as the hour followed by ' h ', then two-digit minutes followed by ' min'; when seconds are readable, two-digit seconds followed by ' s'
12 h 54 min
